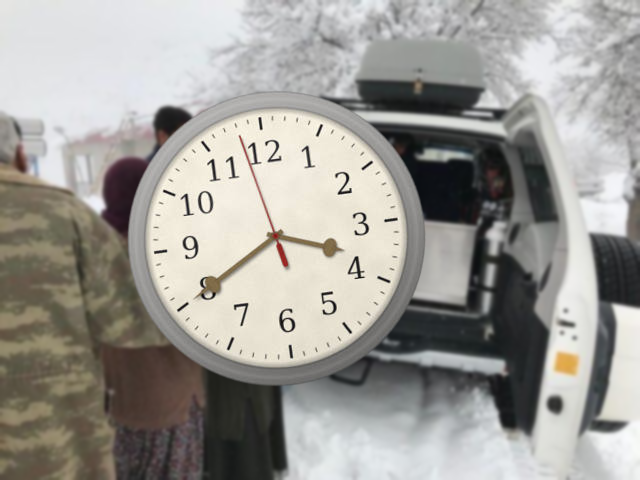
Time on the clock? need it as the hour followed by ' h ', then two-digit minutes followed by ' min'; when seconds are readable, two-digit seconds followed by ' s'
3 h 39 min 58 s
